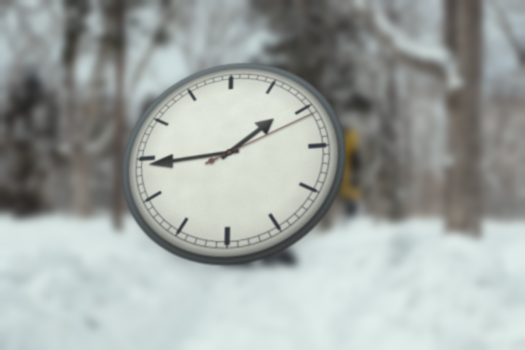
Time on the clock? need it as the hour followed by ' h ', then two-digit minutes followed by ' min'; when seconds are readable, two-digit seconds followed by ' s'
1 h 44 min 11 s
